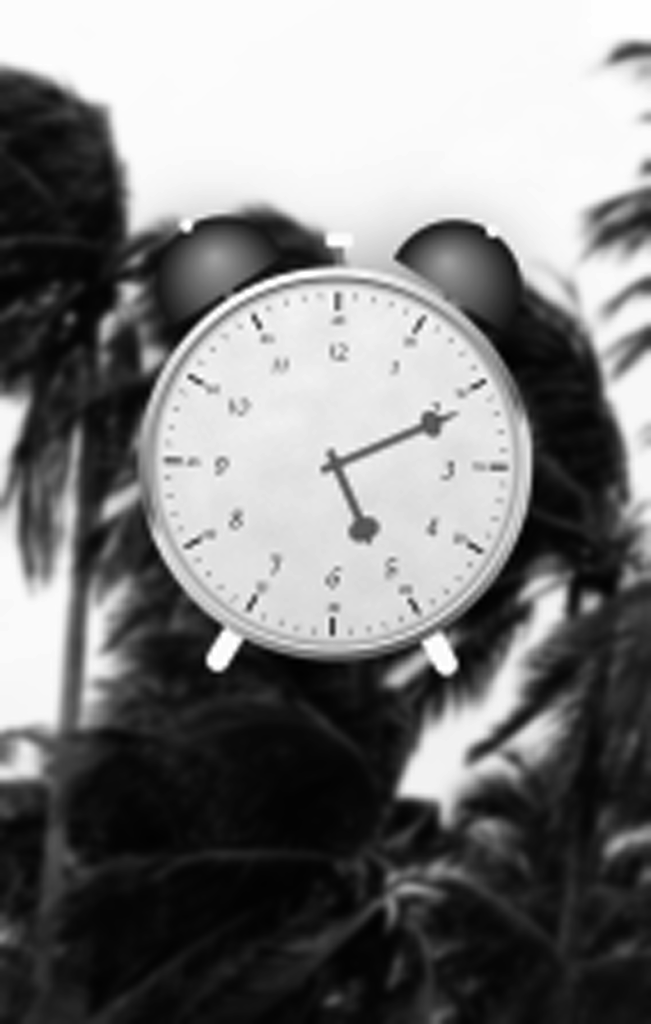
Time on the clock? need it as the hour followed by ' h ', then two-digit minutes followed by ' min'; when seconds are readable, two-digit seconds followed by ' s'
5 h 11 min
